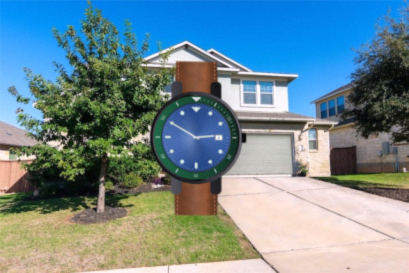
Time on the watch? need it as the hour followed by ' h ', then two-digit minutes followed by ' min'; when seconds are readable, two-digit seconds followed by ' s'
2 h 50 min
